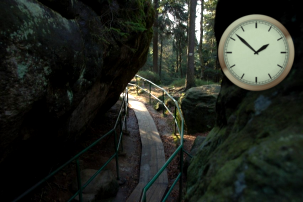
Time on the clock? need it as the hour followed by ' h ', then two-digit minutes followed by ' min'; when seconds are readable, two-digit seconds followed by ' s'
1 h 52 min
